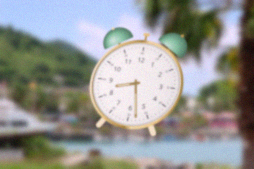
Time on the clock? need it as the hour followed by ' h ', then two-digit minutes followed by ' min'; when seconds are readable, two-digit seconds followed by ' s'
8 h 28 min
